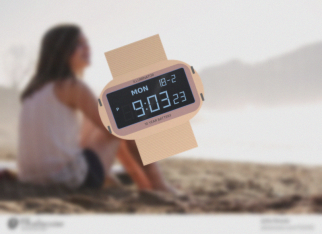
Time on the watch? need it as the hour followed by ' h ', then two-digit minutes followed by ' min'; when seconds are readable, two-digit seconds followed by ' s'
9 h 03 min 23 s
